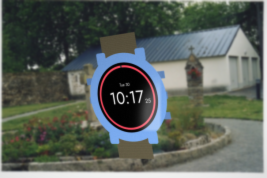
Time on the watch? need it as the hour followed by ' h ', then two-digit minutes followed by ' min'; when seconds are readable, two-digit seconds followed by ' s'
10 h 17 min
